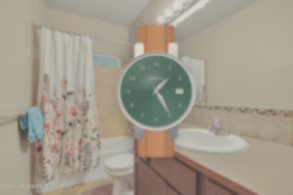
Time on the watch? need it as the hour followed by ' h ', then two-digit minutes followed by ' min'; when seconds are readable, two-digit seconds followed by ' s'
1 h 25 min
